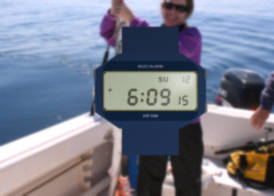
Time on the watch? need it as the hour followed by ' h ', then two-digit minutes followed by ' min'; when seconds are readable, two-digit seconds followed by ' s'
6 h 09 min 15 s
